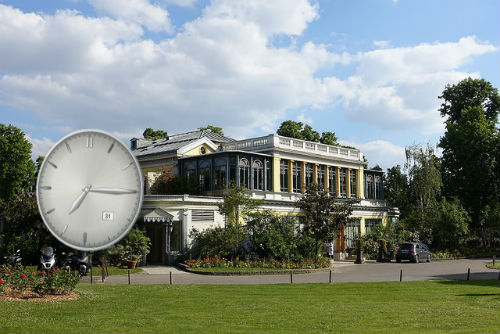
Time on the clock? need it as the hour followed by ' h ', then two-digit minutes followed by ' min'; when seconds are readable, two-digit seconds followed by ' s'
7 h 15 min
